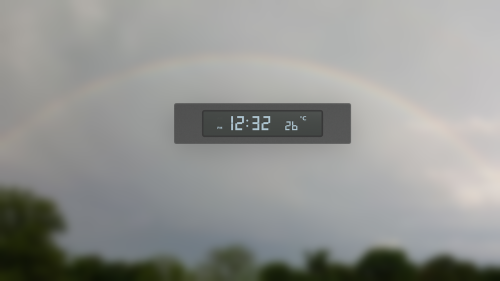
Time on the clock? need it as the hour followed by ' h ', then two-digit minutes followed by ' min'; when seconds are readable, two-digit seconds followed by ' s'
12 h 32 min
